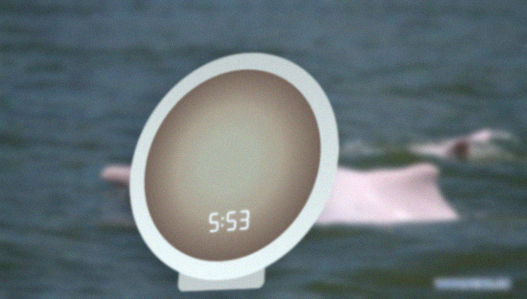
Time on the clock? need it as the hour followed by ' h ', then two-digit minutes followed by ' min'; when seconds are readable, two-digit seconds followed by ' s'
5 h 53 min
